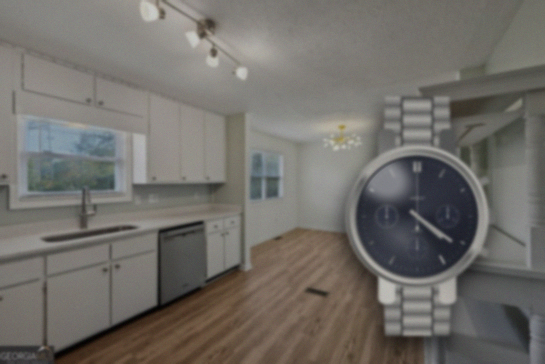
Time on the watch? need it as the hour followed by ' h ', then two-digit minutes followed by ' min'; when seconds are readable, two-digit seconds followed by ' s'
4 h 21 min
